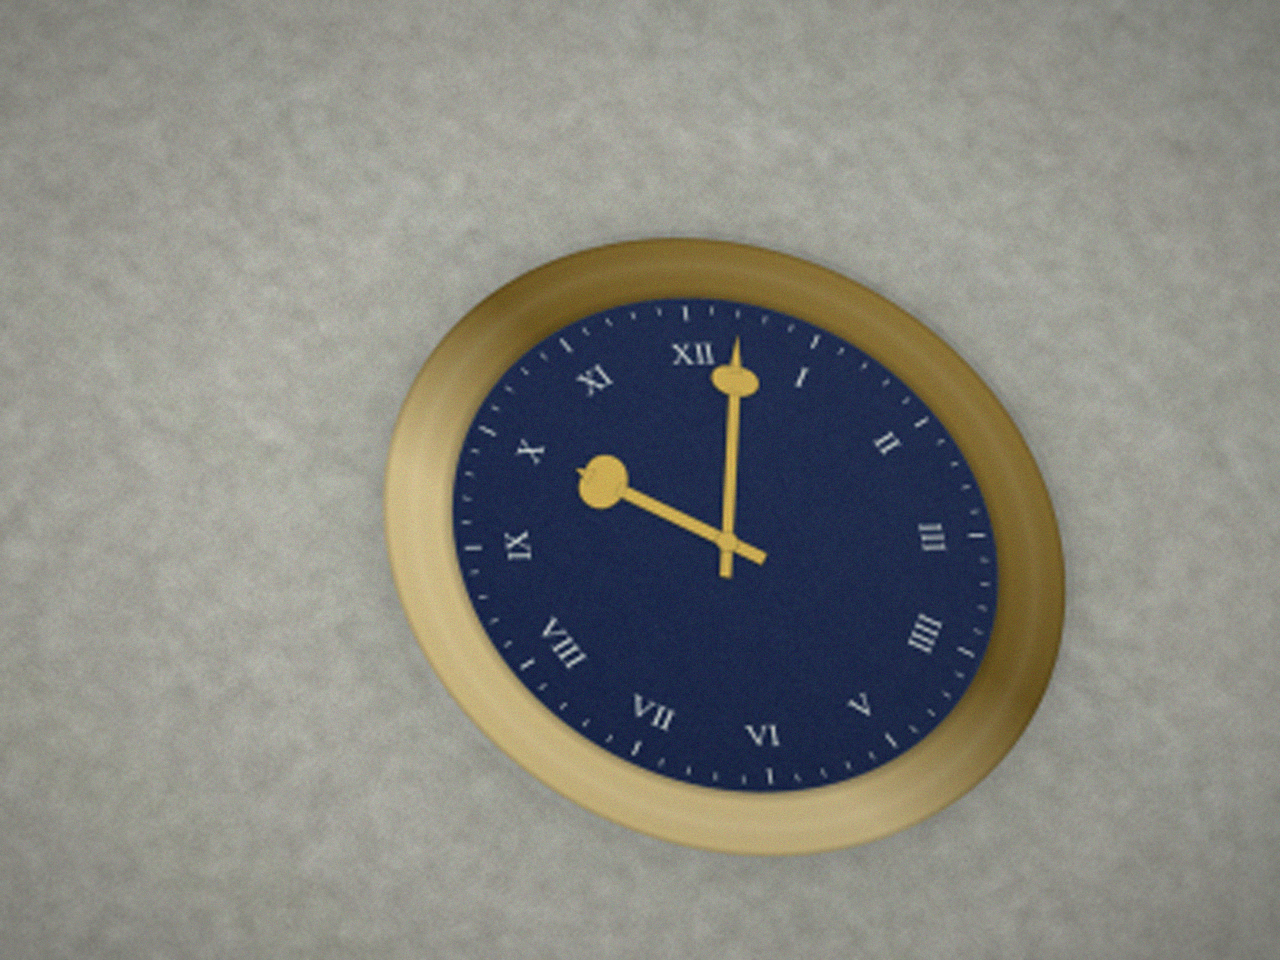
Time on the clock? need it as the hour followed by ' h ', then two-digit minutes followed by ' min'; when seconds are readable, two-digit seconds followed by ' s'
10 h 02 min
